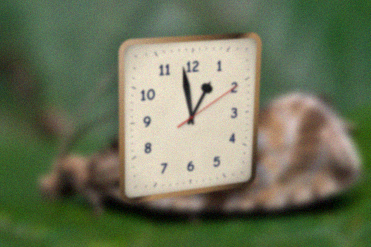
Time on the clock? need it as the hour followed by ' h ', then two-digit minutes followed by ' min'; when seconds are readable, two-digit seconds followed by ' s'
12 h 58 min 10 s
